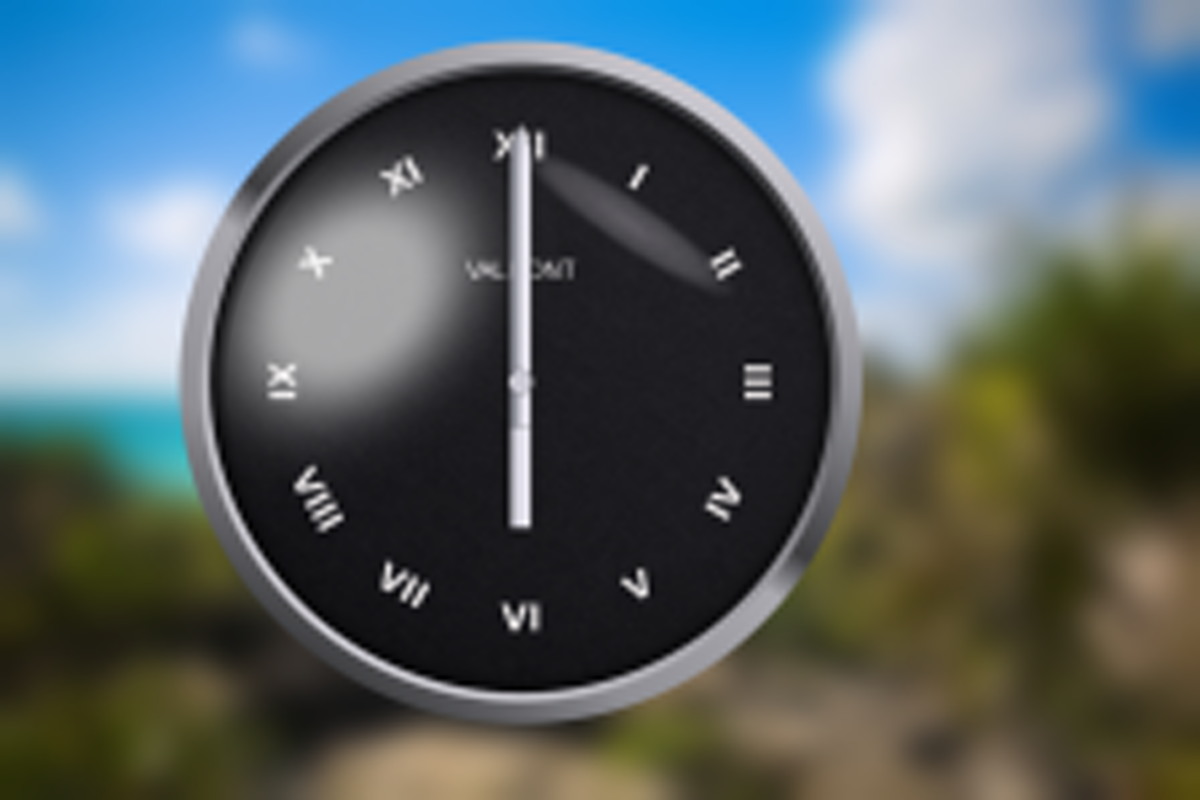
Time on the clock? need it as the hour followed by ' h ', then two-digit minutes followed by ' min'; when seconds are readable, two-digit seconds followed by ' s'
6 h 00 min
